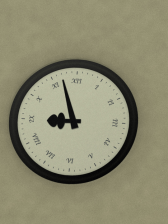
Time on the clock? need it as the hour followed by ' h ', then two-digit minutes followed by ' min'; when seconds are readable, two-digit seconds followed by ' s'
8 h 57 min
